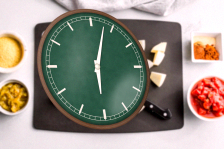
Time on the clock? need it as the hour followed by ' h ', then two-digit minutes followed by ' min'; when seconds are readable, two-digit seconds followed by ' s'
6 h 03 min
